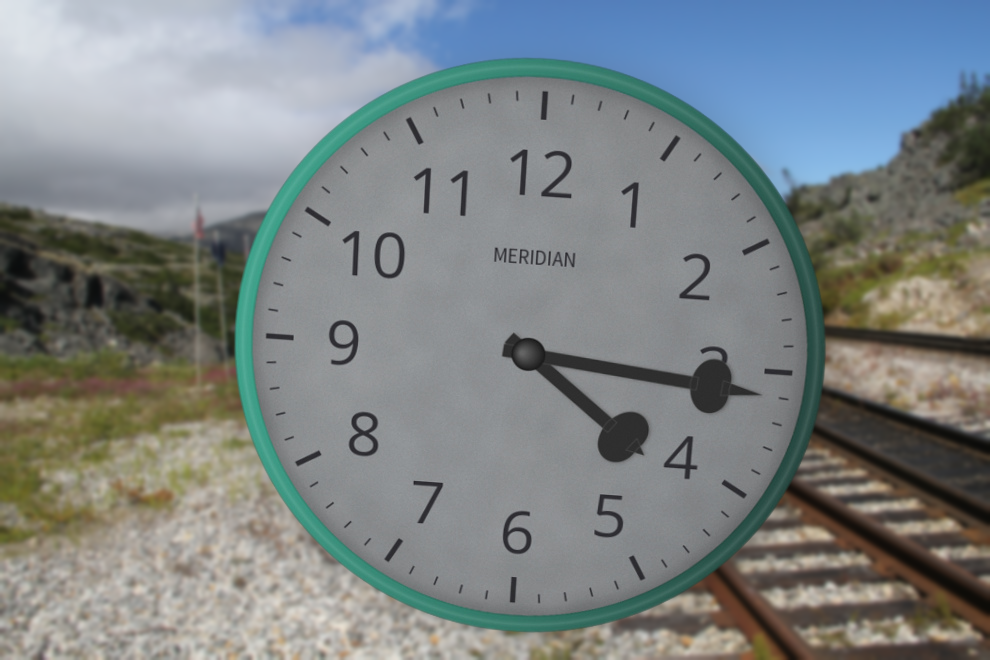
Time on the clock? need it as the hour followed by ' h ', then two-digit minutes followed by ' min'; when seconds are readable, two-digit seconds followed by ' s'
4 h 16 min
